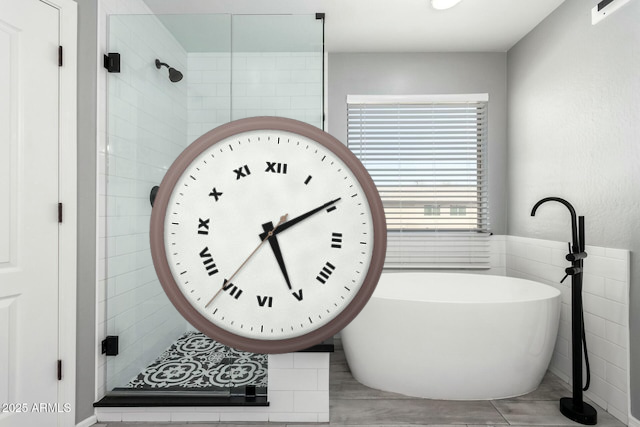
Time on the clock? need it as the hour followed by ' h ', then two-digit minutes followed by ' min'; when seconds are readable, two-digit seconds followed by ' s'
5 h 09 min 36 s
